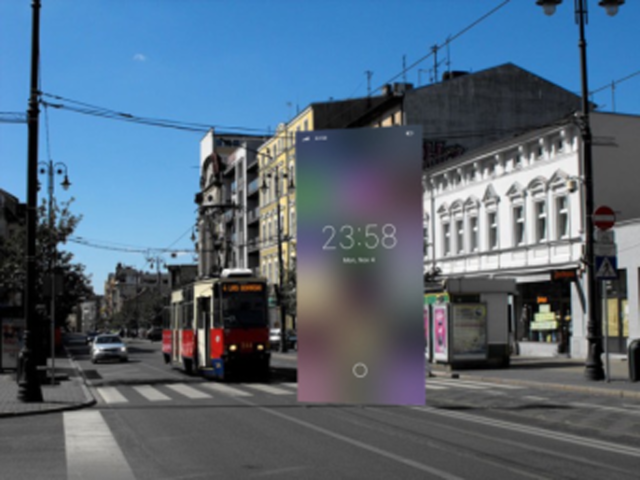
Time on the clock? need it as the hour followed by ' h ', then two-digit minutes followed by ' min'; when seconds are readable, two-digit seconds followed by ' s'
23 h 58 min
